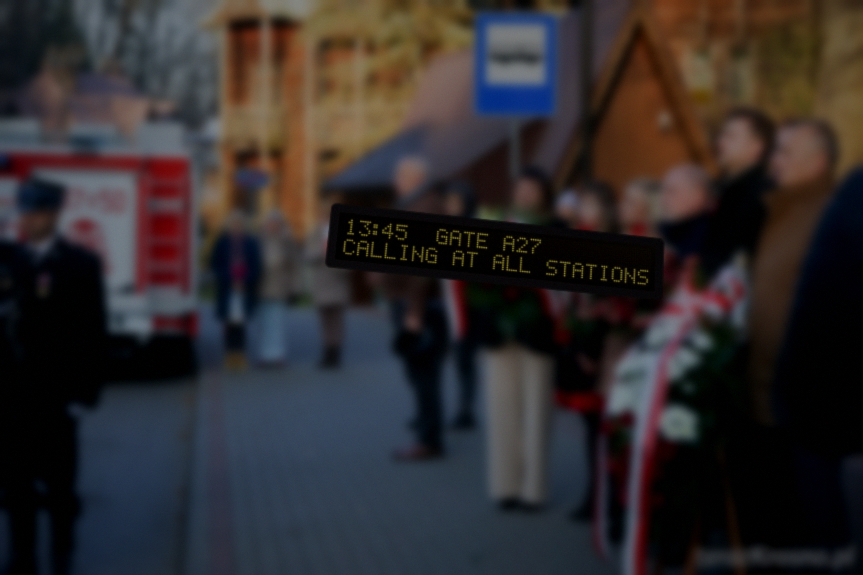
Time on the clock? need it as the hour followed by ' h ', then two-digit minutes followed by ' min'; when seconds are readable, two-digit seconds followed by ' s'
13 h 45 min
